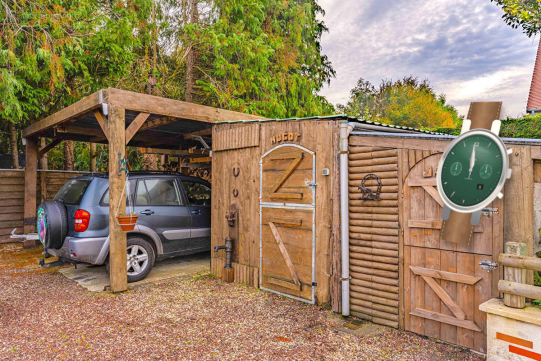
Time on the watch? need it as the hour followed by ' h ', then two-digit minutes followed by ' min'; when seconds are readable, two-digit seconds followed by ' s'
11 h 59 min
